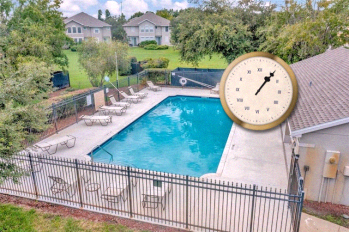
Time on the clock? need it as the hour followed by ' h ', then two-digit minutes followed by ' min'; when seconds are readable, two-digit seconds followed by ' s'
1 h 06 min
